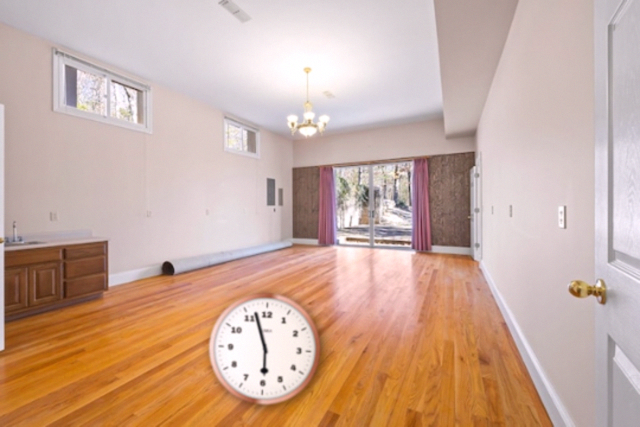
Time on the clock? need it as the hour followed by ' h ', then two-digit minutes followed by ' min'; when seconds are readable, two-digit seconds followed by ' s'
5 h 57 min
